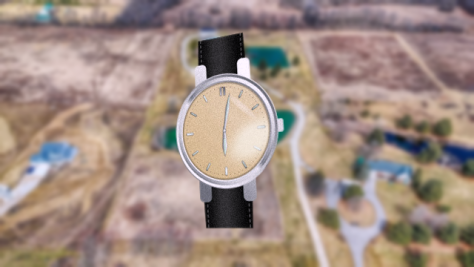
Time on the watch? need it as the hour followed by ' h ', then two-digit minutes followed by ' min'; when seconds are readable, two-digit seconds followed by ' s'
6 h 02 min
